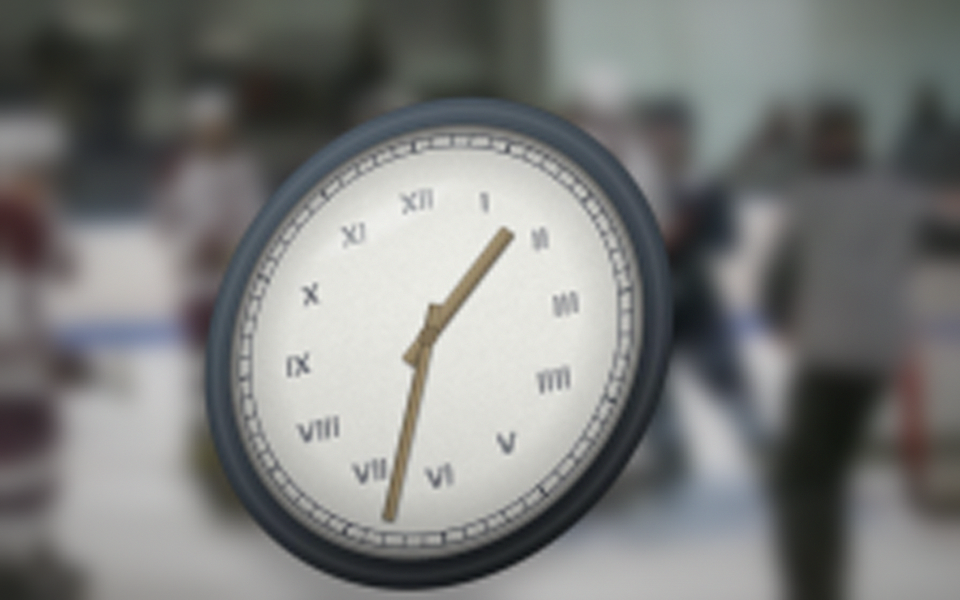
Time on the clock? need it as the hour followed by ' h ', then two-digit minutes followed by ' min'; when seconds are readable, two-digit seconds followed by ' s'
1 h 33 min
